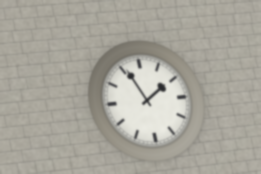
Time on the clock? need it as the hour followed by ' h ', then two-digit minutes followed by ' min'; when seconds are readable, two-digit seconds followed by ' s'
1 h 56 min
